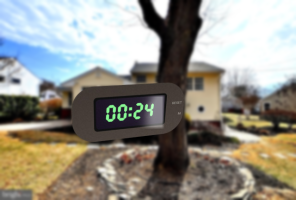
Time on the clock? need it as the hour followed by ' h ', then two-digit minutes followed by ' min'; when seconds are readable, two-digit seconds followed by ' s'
0 h 24 min
